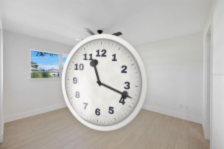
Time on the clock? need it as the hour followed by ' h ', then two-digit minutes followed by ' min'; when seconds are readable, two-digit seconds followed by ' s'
11 h 18 min
